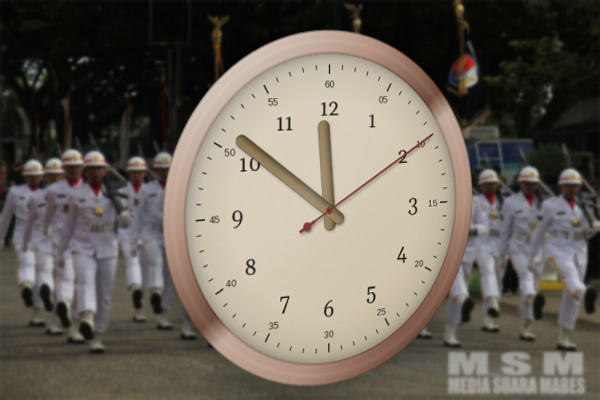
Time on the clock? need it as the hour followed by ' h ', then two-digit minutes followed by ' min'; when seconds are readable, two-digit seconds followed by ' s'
11 h 51 min 10 s
